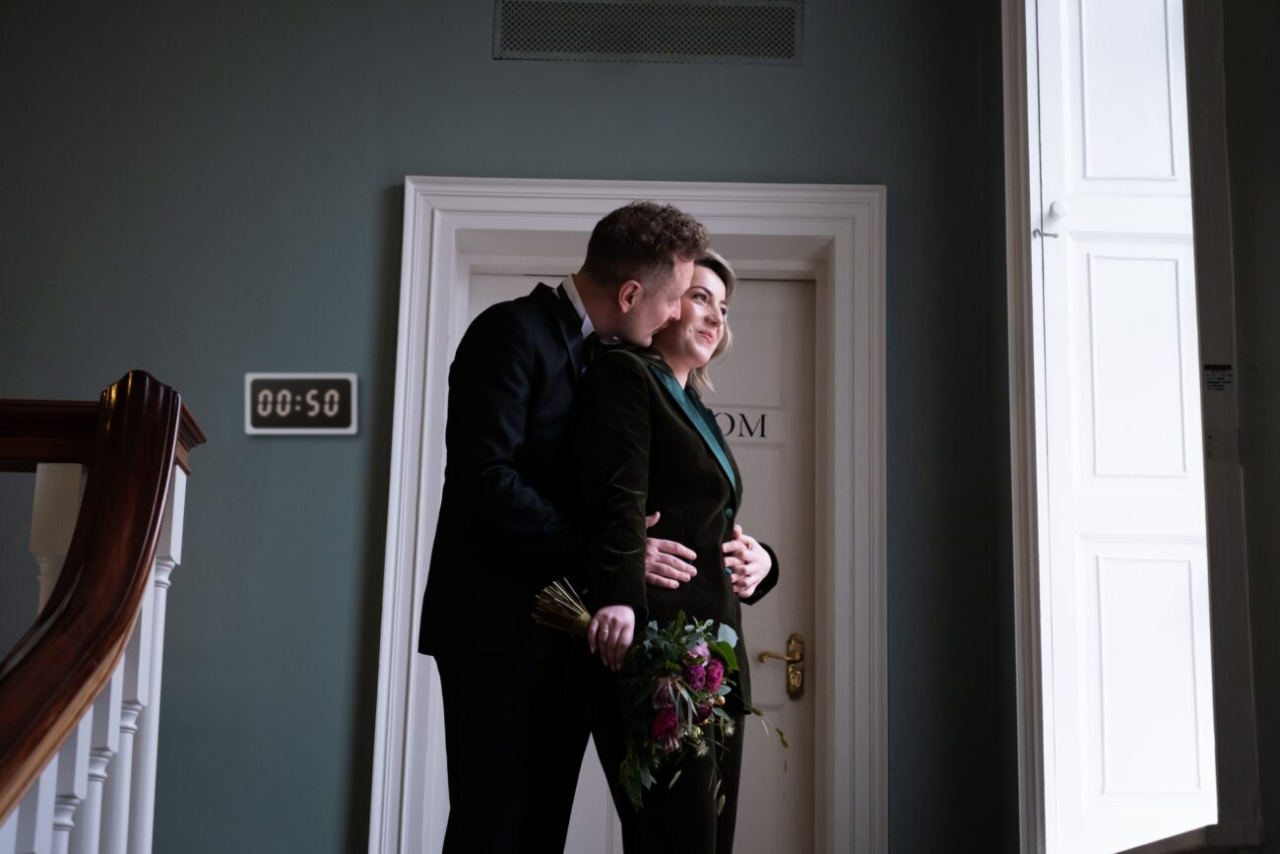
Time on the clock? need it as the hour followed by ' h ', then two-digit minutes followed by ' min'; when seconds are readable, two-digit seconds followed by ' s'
0 h 50 min
